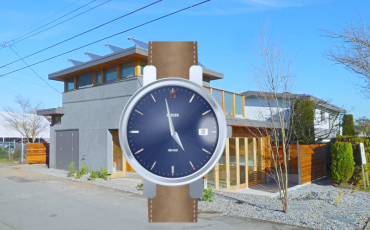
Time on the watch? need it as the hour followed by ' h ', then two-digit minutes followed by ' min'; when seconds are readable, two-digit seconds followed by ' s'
4 h 58 min
